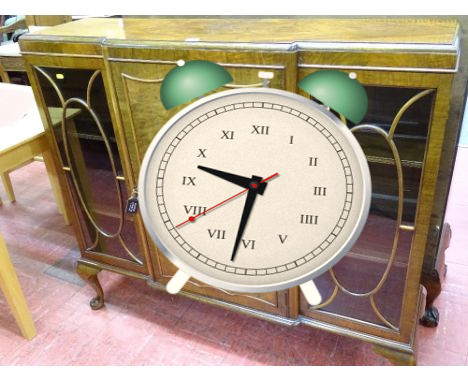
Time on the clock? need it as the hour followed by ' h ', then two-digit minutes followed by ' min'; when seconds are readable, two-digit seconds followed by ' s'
9 h 31 min 39 s
